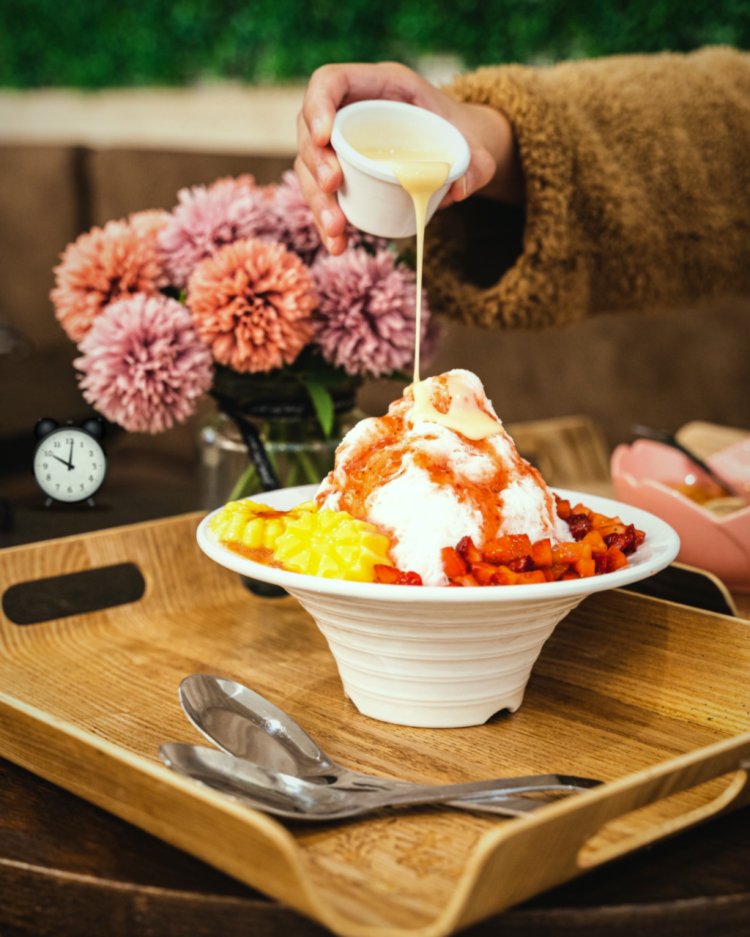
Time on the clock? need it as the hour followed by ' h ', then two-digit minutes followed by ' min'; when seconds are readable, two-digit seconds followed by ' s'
10 h 01 min
